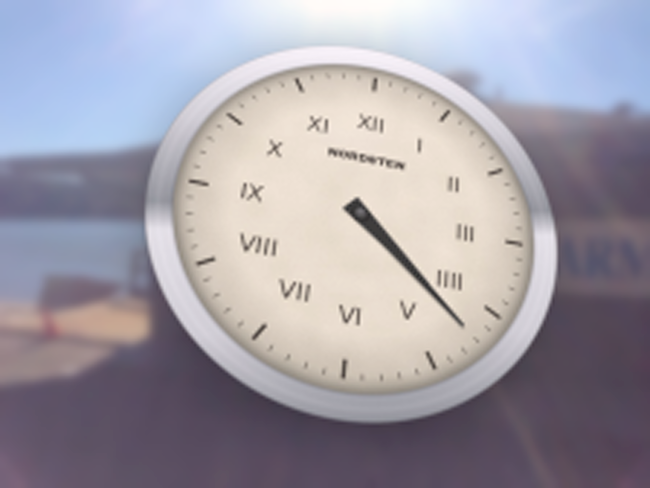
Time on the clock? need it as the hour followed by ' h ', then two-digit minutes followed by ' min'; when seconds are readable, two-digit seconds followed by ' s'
4 h 22 min
